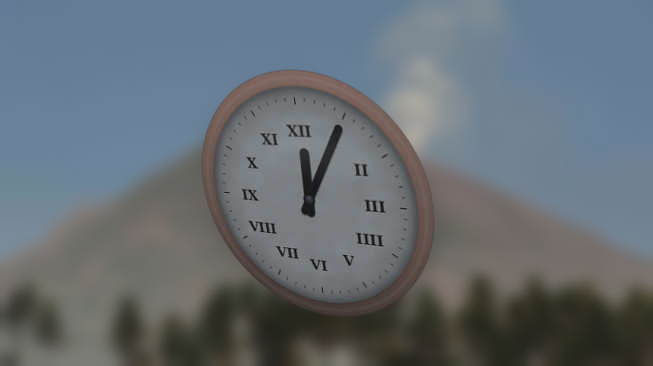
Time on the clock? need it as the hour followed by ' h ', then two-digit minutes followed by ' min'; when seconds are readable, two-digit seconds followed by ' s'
12 h 05 min
